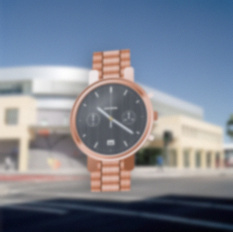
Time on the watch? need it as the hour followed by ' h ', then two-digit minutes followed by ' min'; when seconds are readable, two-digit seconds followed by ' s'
10 h 21 min
